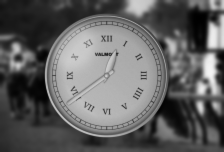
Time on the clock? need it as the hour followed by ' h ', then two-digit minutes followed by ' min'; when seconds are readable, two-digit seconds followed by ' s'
12 h 39 min
